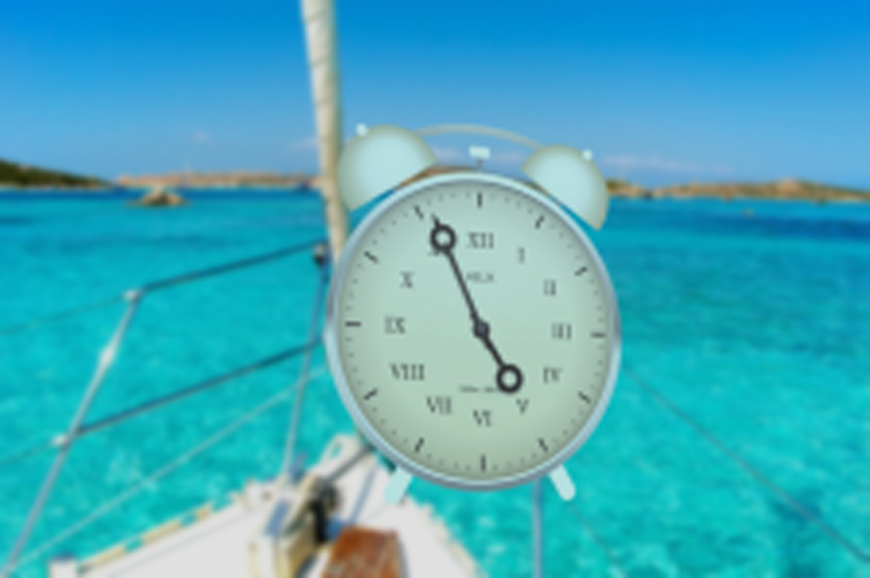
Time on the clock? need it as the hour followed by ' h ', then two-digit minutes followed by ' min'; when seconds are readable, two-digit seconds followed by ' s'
4 h 56 min
